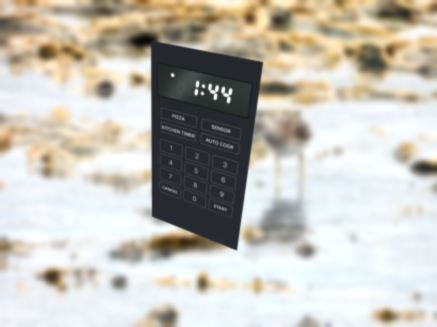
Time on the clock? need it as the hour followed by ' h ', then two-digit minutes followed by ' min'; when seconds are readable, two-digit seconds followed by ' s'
1 h 44 min
